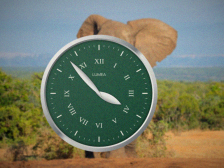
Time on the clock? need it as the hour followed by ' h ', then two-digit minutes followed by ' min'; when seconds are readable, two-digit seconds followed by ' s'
3 h 53 min
